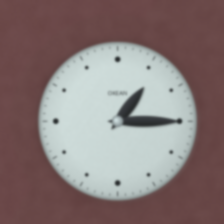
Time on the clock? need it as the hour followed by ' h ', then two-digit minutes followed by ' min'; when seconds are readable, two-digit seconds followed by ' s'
1 h 15 min
